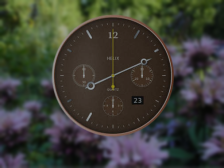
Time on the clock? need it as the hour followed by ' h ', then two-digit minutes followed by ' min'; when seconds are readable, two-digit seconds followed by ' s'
8 h 11 min
